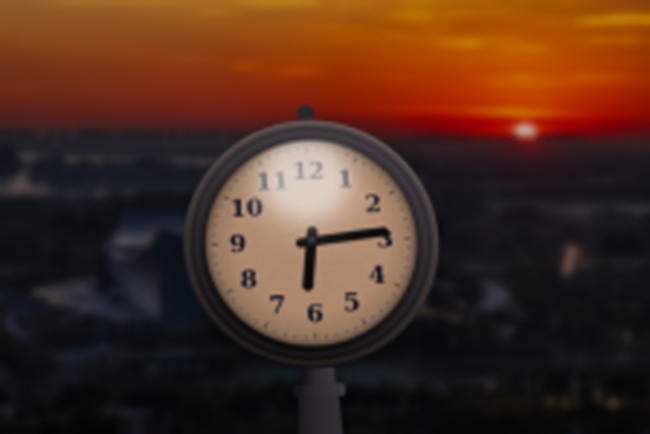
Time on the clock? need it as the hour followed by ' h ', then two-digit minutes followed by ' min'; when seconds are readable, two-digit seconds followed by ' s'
6 h 14 min
